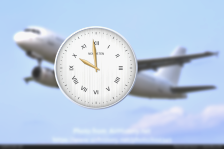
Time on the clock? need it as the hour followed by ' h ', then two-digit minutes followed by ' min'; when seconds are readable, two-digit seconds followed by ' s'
9 h 59 min
